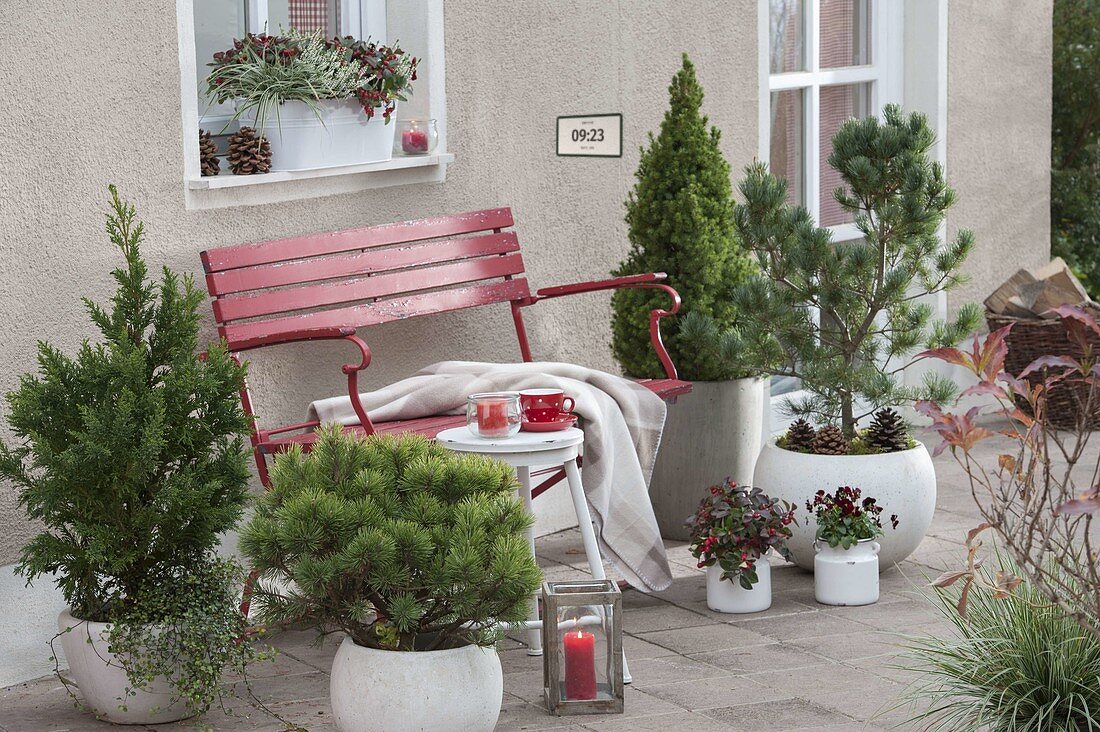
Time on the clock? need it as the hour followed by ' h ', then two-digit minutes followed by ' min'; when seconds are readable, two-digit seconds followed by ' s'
9 h 23 min
